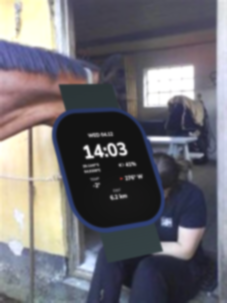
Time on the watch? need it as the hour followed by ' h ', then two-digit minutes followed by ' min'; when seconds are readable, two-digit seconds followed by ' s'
14 h 03 min
